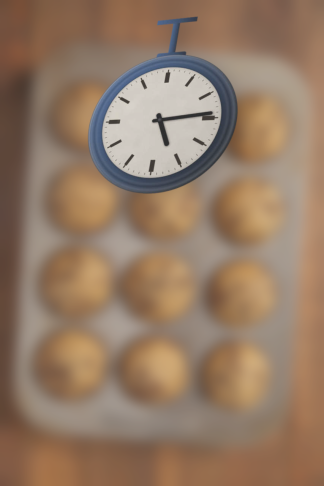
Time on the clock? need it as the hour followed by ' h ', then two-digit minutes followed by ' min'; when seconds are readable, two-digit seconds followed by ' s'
5 h 14 min
